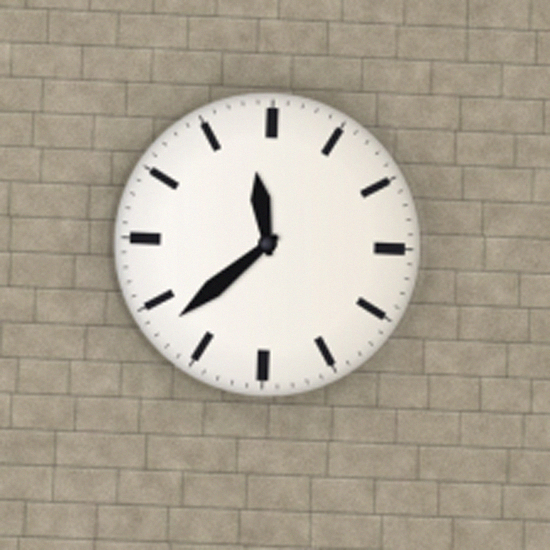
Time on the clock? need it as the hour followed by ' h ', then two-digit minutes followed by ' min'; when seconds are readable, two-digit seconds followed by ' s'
11 h 38 min
